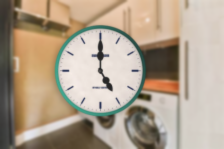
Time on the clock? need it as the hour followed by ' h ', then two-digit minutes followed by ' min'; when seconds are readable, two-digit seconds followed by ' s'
5 h 00 min
